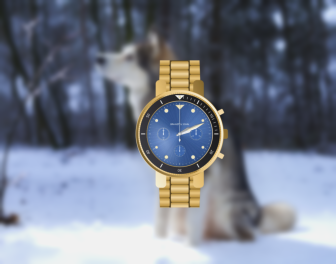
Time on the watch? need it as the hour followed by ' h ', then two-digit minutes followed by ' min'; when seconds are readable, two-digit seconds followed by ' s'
2 h 11 min
